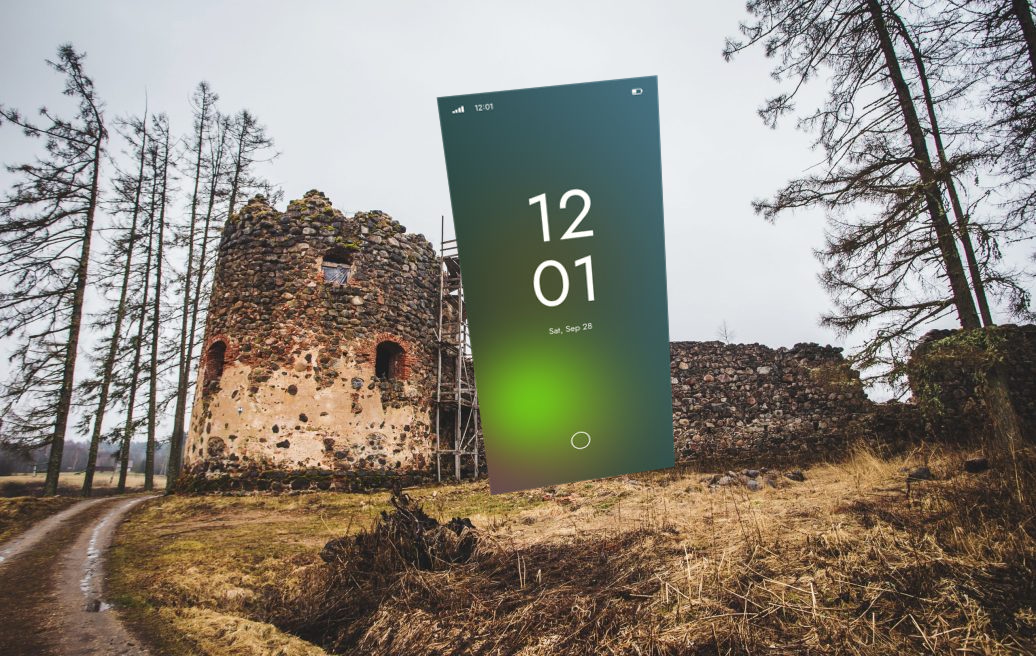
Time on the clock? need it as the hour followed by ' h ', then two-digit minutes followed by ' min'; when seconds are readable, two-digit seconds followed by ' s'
12 h 01 min
